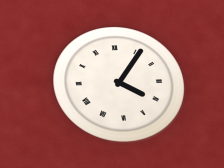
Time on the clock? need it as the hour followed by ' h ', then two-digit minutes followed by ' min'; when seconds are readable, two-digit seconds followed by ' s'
4 h 06 min
